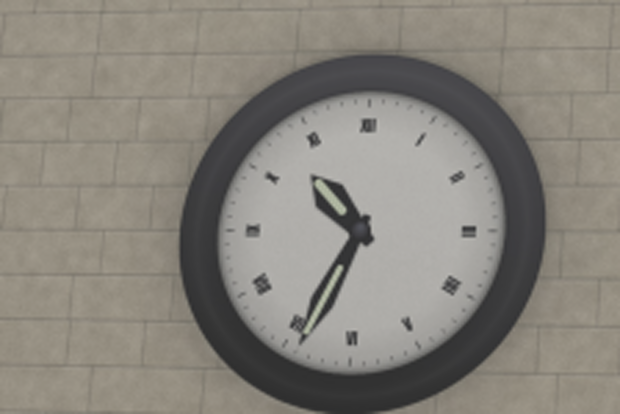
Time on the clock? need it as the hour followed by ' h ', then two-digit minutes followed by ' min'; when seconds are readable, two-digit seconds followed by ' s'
10 h 34 min
